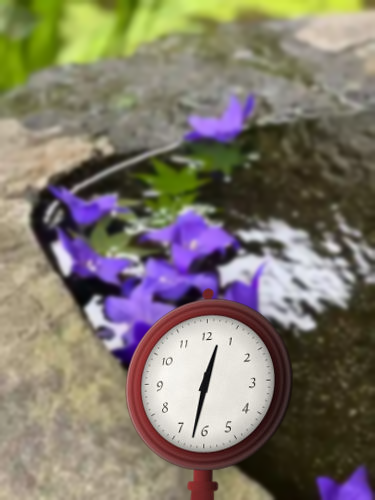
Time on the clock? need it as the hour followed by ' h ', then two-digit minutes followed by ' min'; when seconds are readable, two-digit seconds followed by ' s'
12 h 32 min
